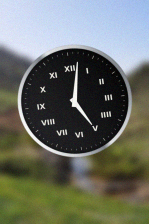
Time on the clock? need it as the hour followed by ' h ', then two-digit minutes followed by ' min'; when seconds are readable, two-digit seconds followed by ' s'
5 h 02 min
